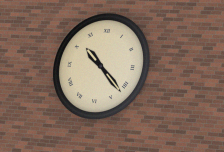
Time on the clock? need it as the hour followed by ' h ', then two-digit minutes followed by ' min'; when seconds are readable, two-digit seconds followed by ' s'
10 h 22 min
